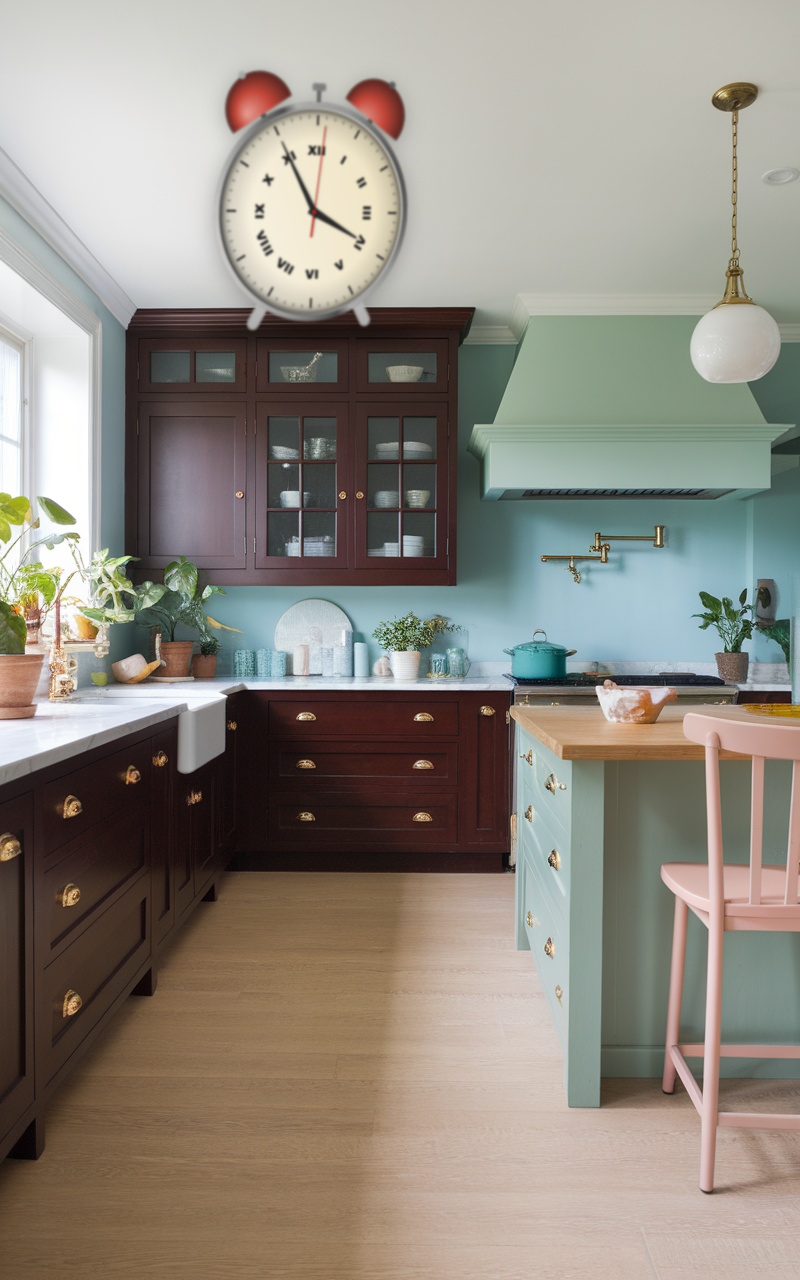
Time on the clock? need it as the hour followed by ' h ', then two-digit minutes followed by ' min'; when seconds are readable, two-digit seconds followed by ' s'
3 h 55 min 01 s
